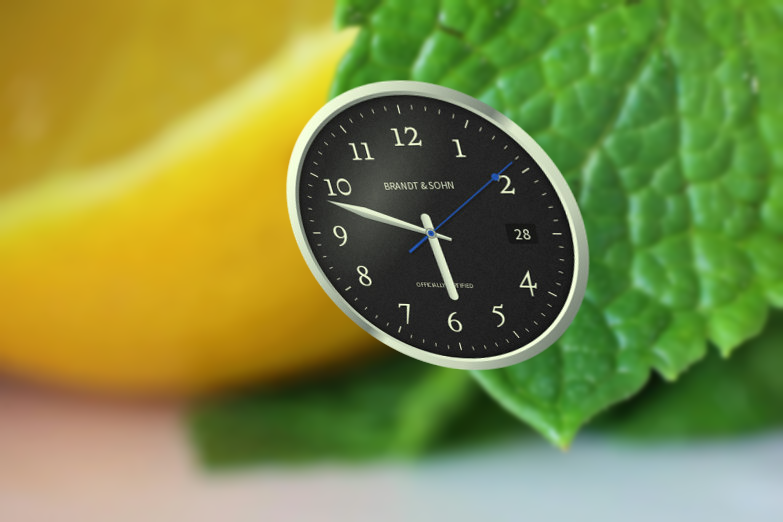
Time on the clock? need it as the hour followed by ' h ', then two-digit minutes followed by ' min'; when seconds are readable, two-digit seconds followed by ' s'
5 h 48 min 09 s
